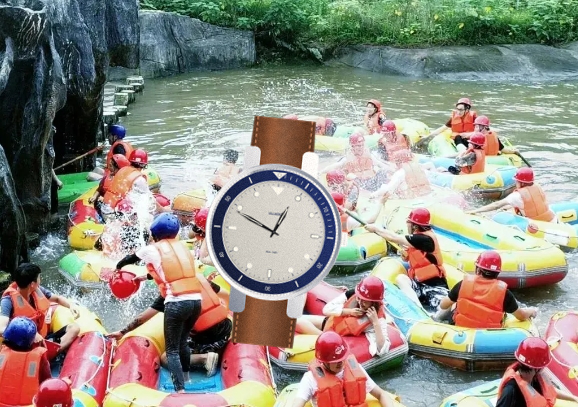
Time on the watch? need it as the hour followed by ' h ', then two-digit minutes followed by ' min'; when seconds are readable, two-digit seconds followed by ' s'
12 h 49 min
